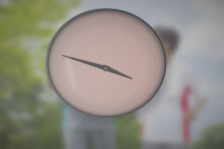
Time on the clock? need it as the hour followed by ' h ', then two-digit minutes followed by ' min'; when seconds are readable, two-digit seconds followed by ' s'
3 h 48 min
